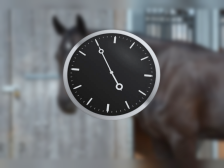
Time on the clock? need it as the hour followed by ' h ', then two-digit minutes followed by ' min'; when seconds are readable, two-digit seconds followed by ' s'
4 h 55 min
